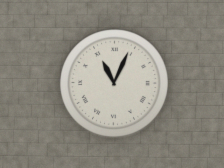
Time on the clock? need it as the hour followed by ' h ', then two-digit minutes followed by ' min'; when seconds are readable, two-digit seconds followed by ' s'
11 h 04 min
